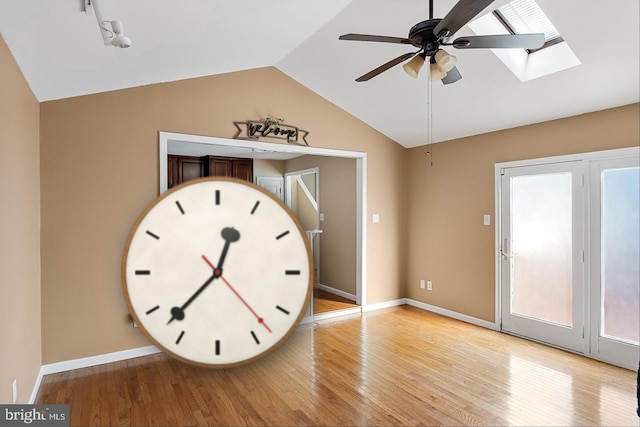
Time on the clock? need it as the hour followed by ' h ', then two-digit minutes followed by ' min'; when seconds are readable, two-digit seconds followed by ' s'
12 h 37 min 23 s
